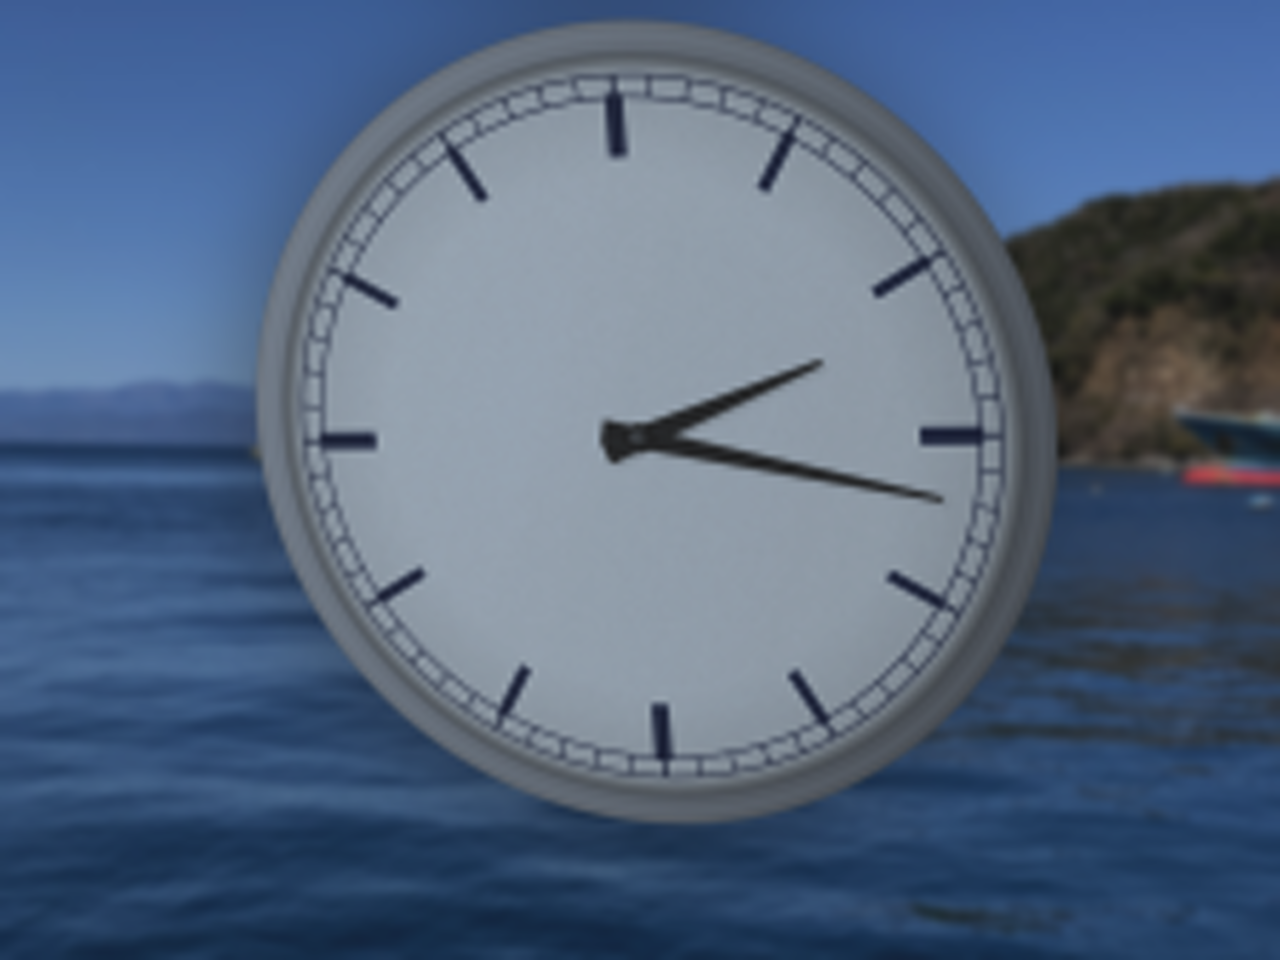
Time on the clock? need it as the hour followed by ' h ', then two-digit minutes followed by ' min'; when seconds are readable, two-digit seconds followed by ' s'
2 h 17 min
